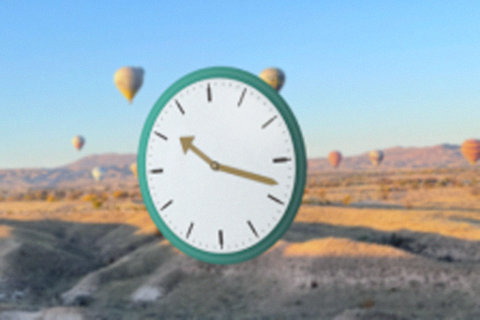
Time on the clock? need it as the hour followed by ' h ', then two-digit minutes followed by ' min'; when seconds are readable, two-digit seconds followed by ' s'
10 h 18 min
